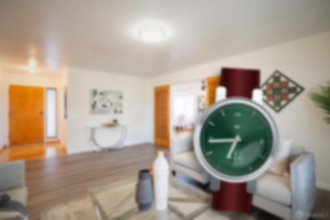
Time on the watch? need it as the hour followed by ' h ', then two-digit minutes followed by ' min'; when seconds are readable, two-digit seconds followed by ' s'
6 h 44 min
